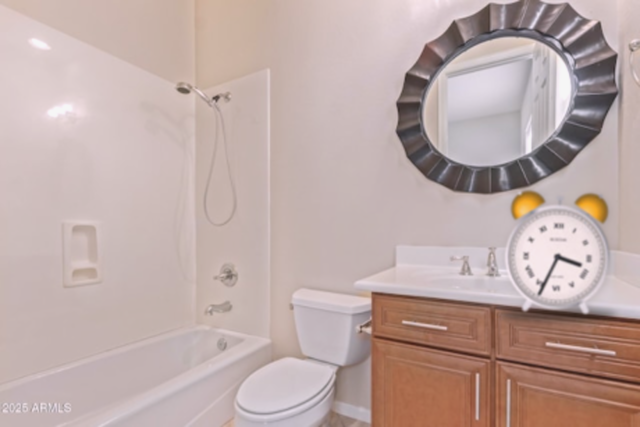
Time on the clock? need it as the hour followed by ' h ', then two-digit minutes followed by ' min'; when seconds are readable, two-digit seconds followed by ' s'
3 h 34 min
